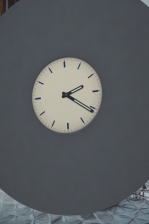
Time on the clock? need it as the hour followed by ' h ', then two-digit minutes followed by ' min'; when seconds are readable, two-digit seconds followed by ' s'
2 h 21 min
